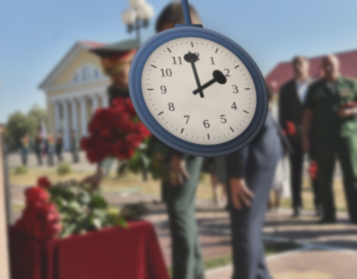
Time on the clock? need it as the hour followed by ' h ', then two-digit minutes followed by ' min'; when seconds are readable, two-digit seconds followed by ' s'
1 h 59 min
